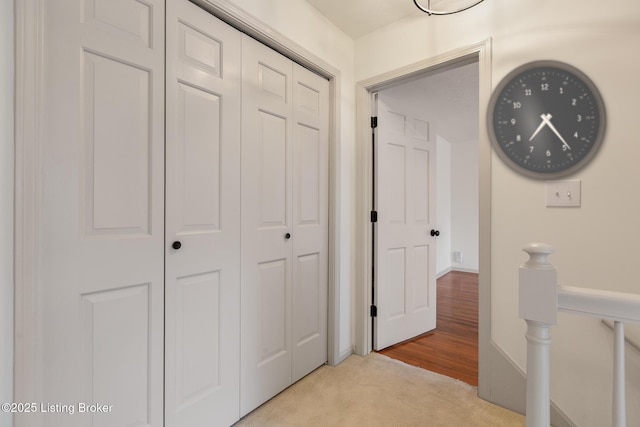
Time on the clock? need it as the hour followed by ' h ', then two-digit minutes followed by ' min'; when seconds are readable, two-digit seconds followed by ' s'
7 h 24 min
